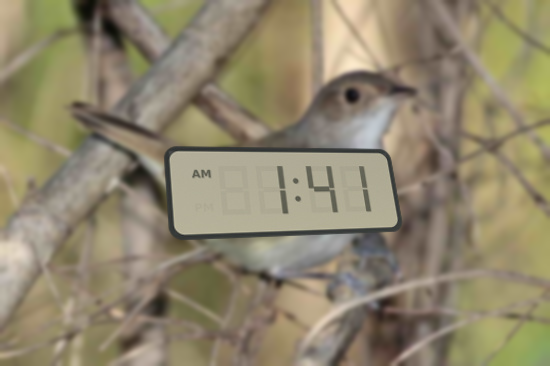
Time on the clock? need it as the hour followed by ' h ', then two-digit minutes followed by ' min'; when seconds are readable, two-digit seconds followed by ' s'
1 h 41 min
